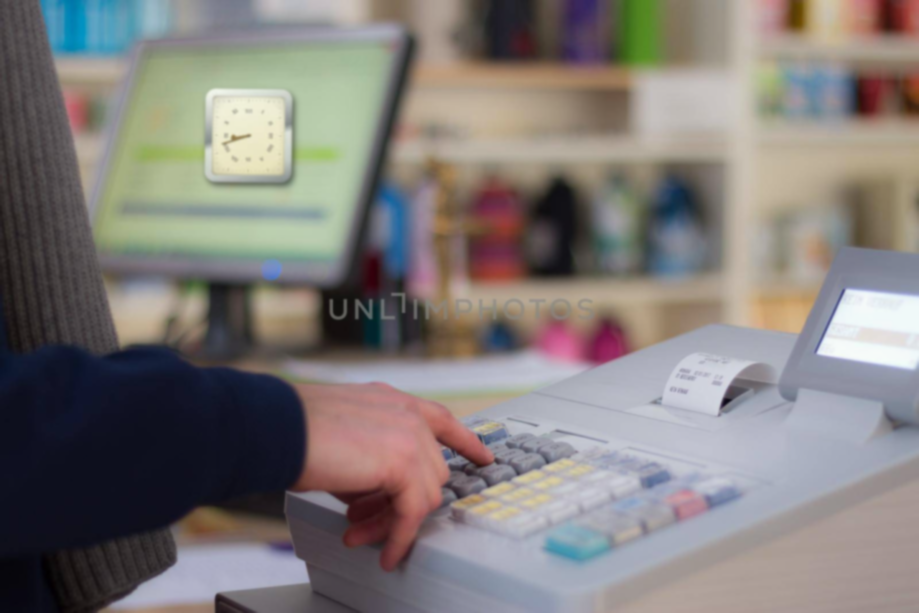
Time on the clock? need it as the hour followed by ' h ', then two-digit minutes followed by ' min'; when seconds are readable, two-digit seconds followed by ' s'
8 h 42 min
